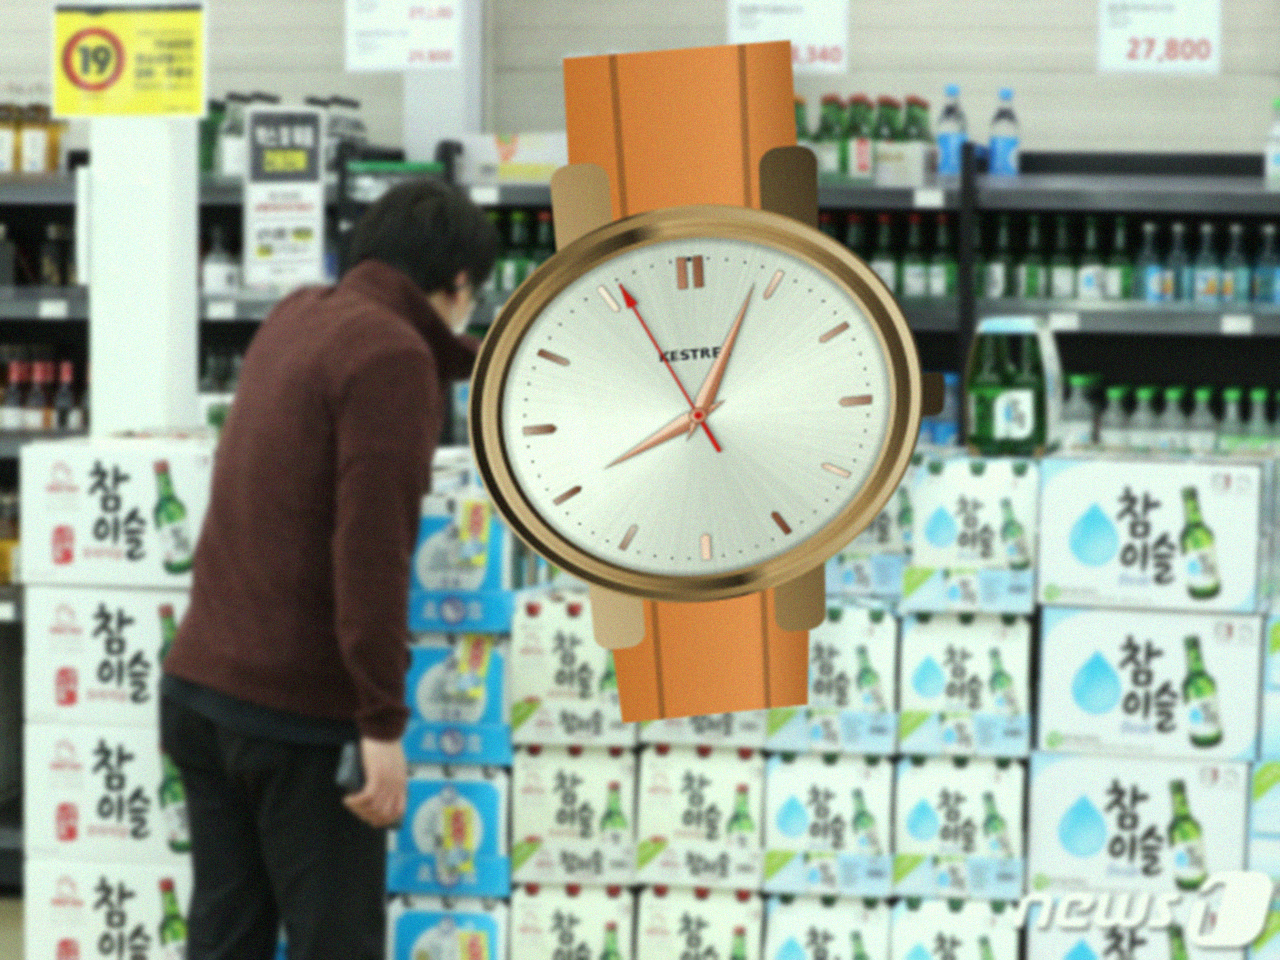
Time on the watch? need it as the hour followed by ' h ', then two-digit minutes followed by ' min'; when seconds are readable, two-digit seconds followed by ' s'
8 h 03 min 56 s
